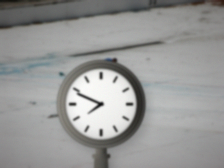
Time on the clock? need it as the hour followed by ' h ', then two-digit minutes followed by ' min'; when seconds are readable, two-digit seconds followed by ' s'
7 h 49 min
